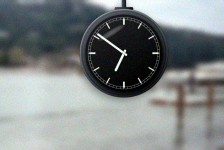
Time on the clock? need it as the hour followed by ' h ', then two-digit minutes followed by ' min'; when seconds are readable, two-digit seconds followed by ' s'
6 h 51 min
